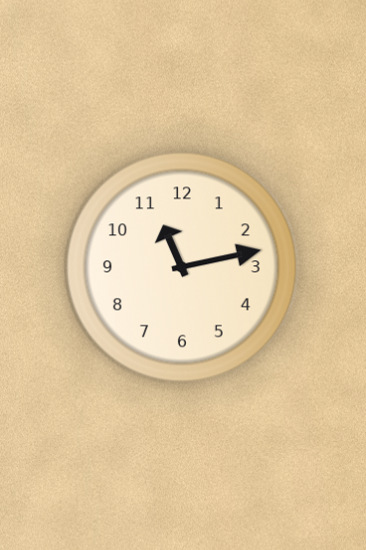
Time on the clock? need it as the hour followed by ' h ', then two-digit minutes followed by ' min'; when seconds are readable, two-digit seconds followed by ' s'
11 h 13 min
